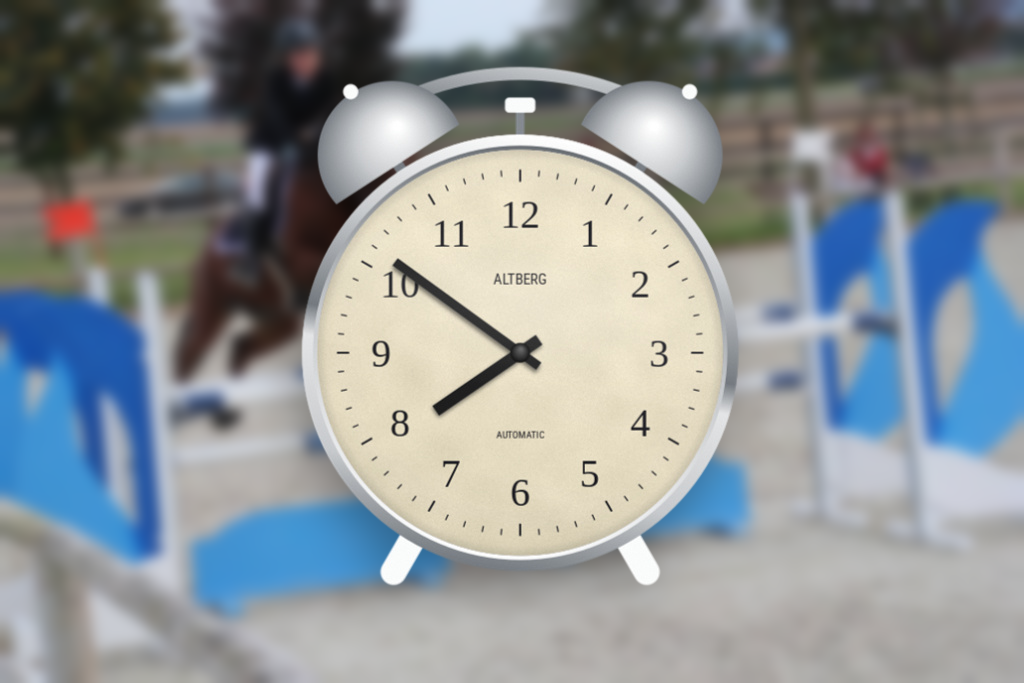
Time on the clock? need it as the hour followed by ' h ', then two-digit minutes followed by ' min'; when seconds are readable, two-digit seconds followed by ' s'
7 h 51 min
